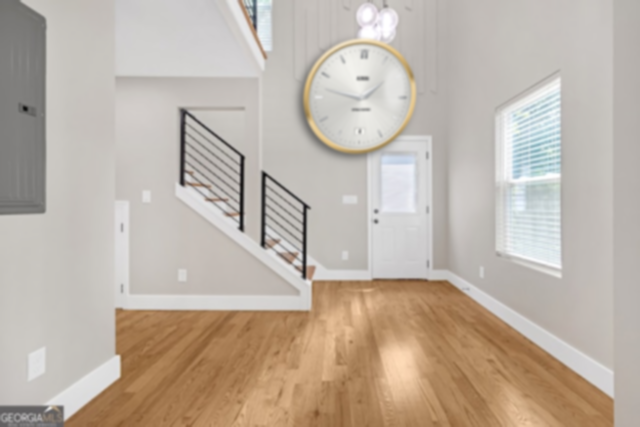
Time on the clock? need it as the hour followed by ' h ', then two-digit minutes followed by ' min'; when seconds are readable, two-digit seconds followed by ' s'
1 h 47 min
